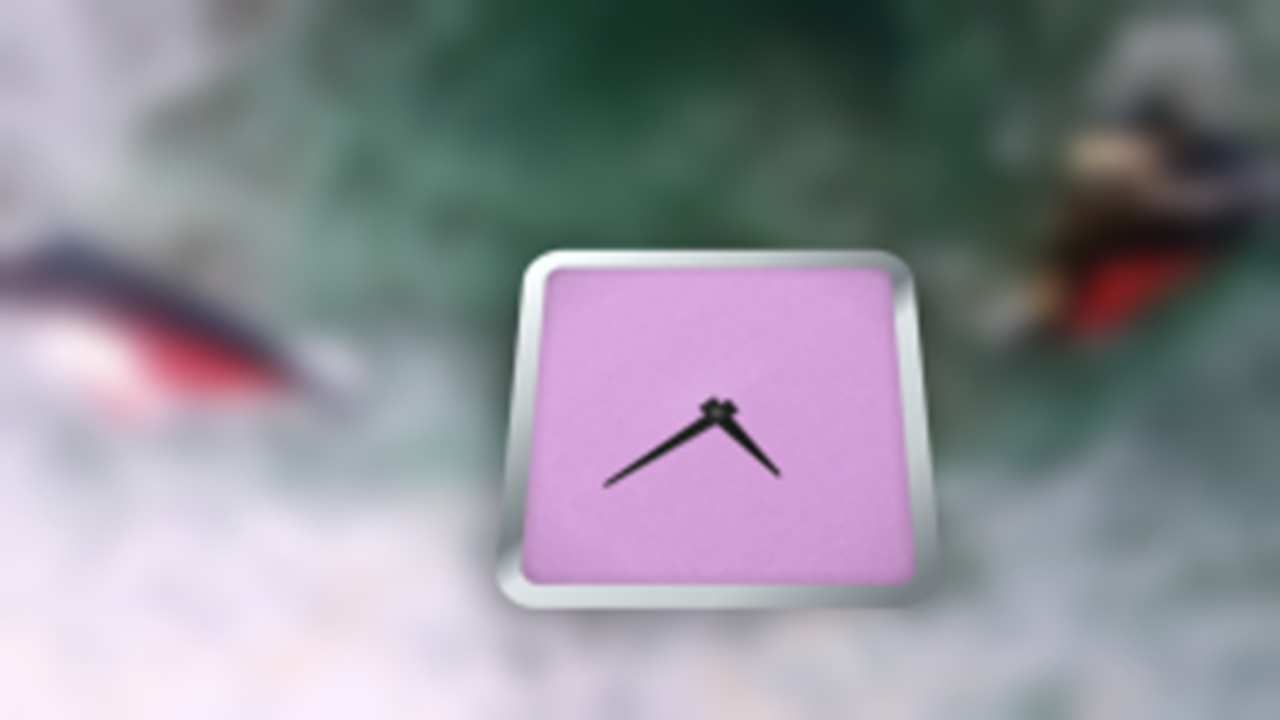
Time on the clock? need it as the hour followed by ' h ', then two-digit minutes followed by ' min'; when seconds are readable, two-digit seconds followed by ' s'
4 h 39 min
